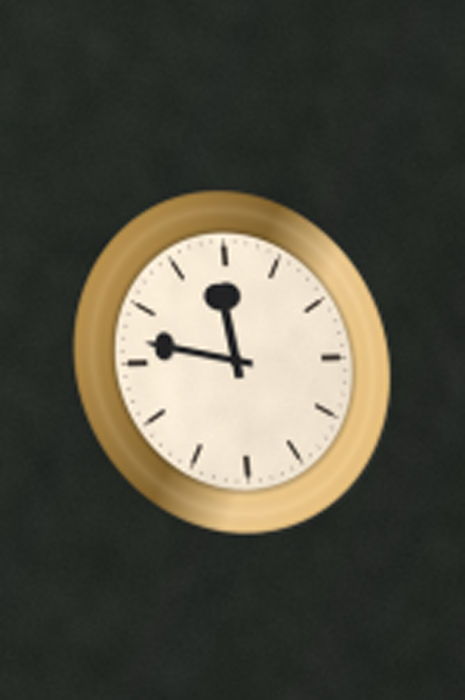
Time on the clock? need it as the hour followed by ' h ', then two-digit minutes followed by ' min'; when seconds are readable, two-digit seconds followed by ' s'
11 h 47 min
